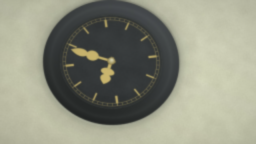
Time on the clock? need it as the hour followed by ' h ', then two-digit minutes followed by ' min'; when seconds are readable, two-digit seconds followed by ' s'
6 h 49 min
